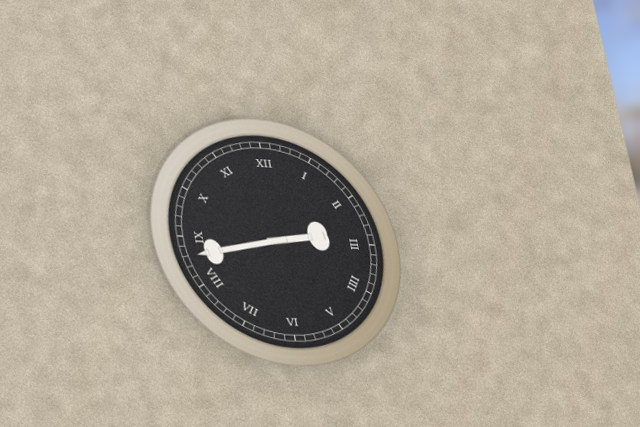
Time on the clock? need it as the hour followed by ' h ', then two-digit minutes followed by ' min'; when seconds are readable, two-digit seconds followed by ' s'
2 h 43 min
